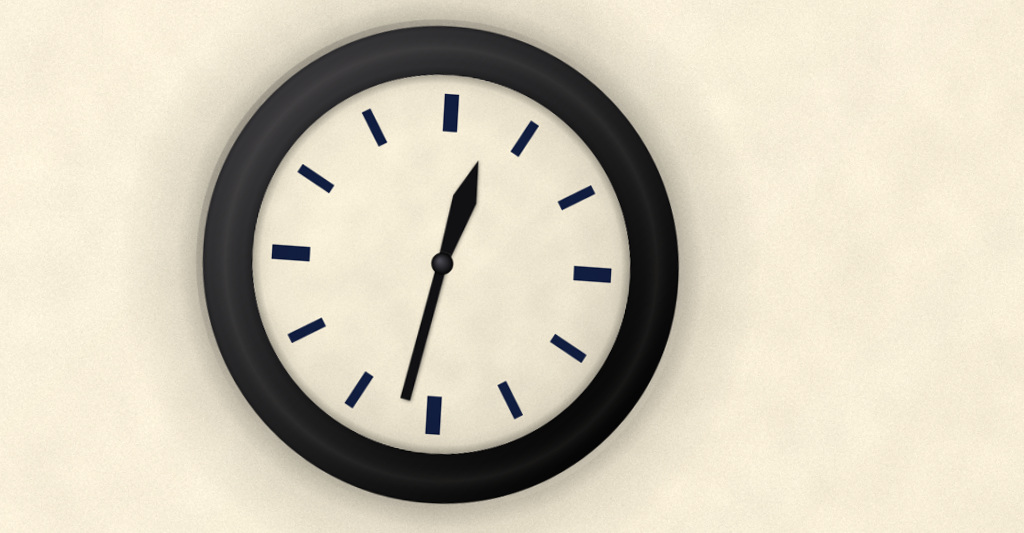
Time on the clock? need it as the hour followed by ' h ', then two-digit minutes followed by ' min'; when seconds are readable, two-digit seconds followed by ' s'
12 h 32 min
